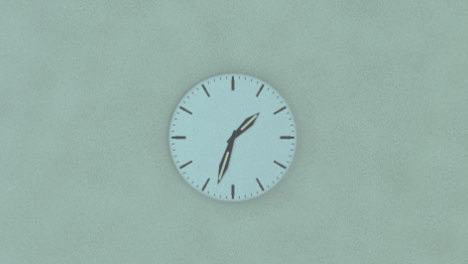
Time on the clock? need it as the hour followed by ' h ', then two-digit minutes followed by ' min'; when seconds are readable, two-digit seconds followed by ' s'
1 h 33 min
